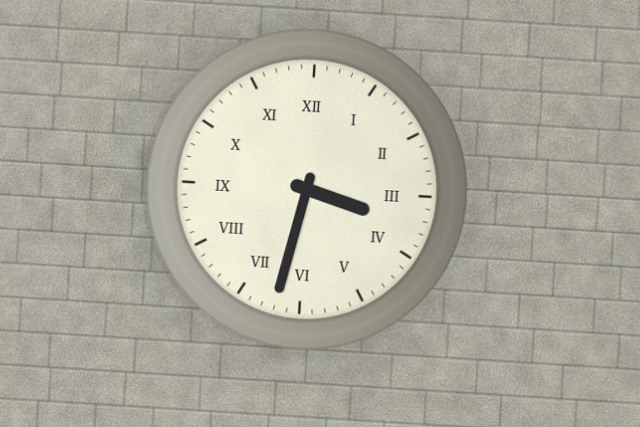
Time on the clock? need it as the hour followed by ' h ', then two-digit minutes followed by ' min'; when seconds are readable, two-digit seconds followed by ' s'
3 h 32 min
